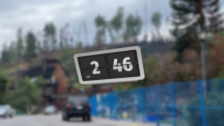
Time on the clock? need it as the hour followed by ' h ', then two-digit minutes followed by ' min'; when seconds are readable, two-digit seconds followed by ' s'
2 h 46 min
